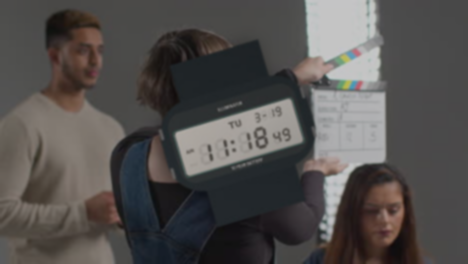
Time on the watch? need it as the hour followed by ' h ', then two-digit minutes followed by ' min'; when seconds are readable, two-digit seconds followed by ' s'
11 h 18 min 49 s
